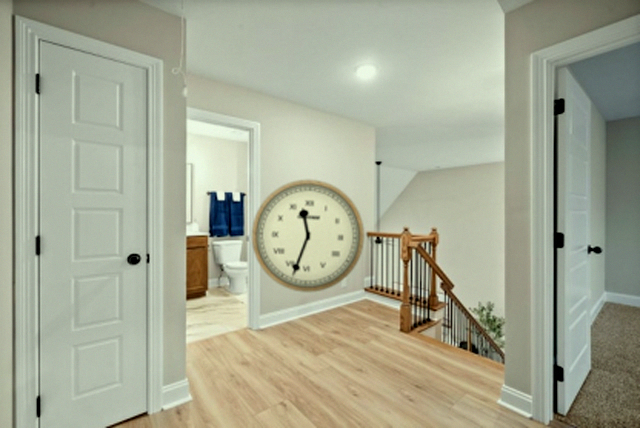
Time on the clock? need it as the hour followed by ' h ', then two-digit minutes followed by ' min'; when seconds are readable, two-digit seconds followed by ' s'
11 h 33 min
